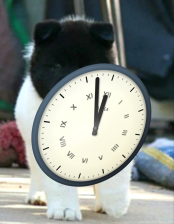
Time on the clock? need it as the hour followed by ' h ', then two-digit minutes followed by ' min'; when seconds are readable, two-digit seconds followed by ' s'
11 h 57 min
